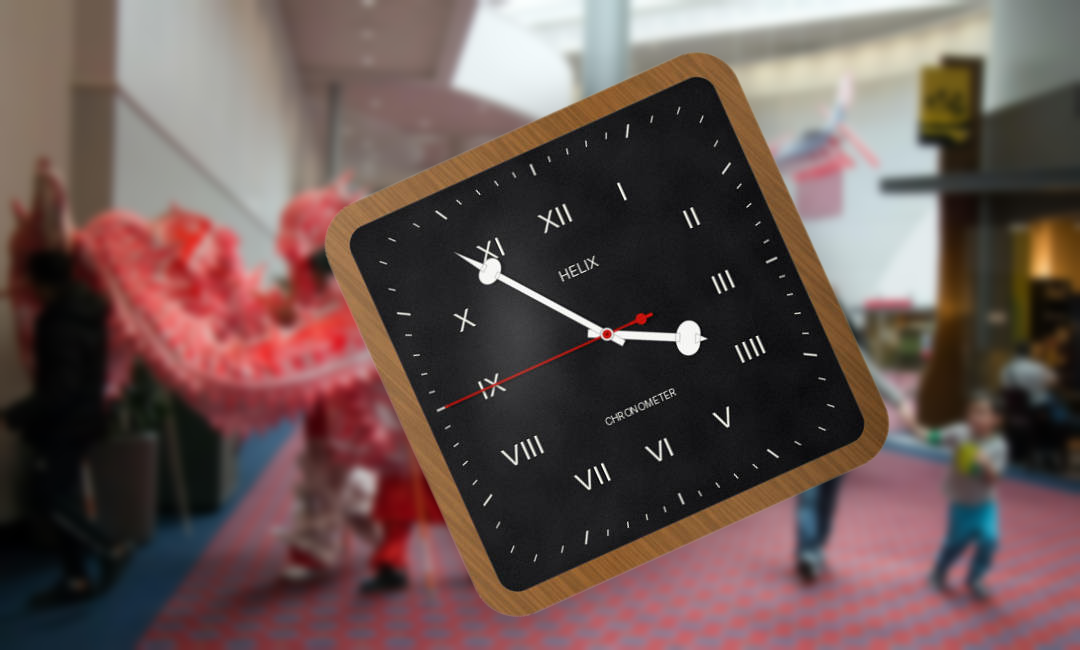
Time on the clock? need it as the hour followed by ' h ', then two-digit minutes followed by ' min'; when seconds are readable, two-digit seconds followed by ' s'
3 h 53 min 45 s
